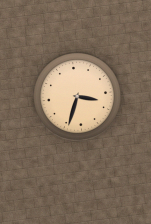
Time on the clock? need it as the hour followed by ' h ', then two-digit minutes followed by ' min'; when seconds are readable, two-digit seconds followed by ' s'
3 h 34 min
